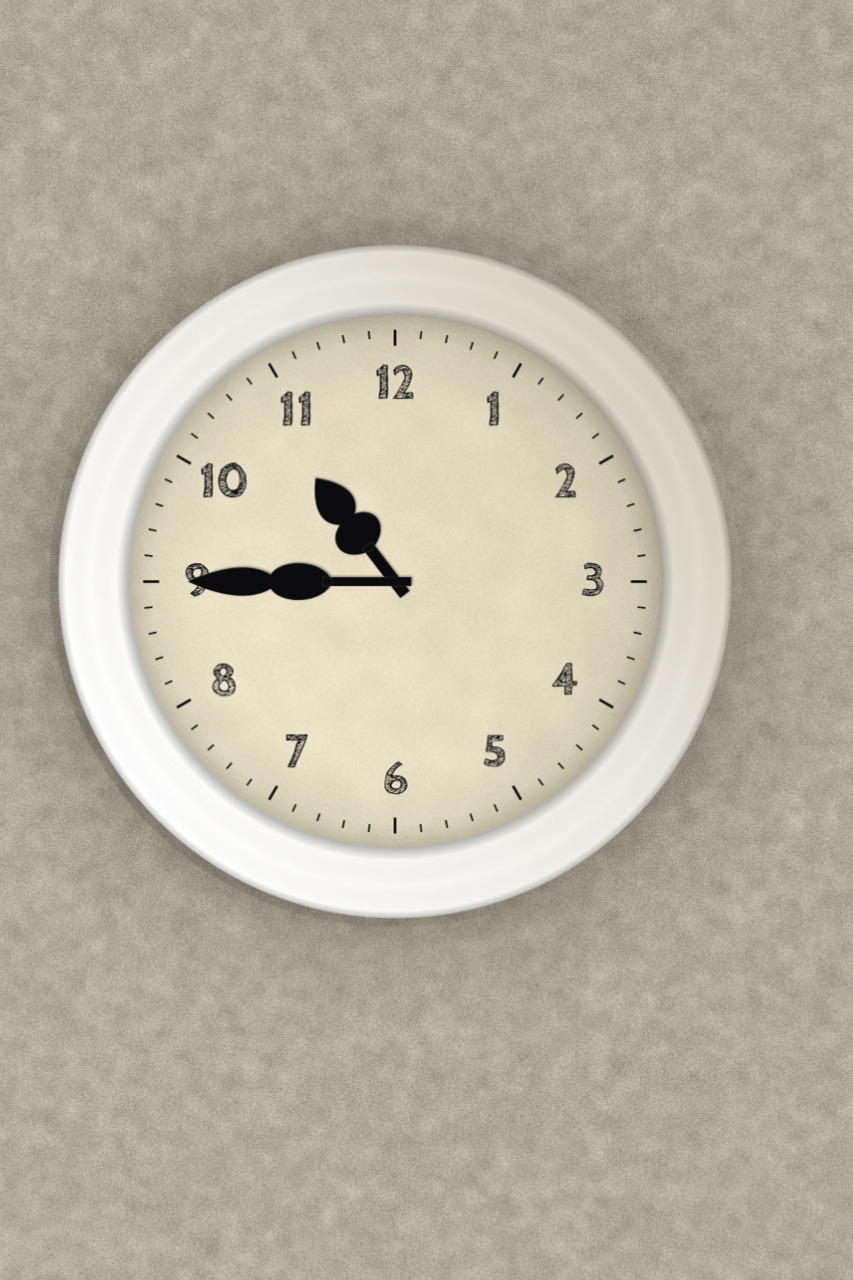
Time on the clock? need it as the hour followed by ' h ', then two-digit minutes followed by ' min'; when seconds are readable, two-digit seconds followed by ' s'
10 h 45 min
